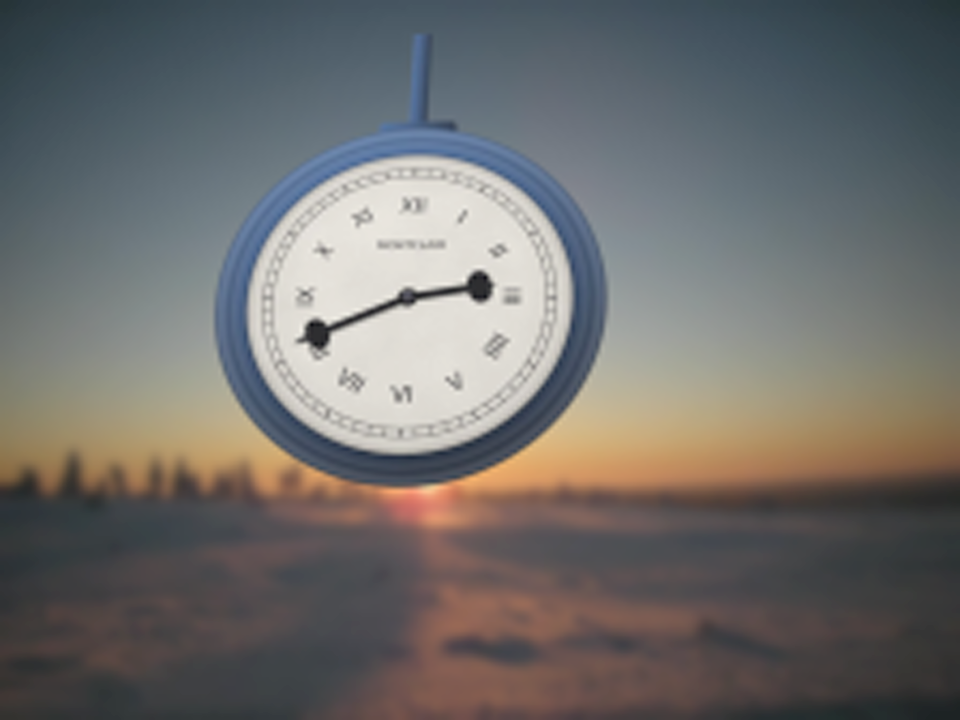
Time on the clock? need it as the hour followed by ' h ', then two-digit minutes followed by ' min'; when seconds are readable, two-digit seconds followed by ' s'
2 h 41 min
